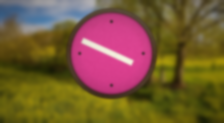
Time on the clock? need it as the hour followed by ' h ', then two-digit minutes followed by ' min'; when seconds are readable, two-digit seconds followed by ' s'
3 h 49 min
